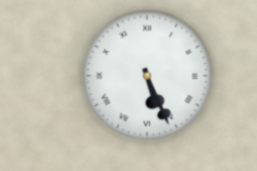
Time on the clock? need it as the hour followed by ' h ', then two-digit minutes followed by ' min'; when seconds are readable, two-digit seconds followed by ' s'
5 h 26 min
